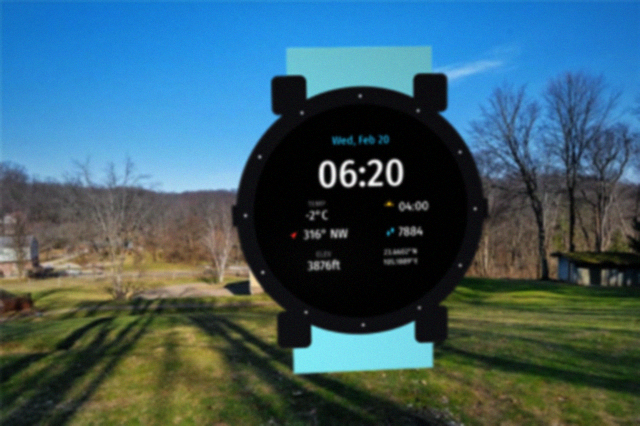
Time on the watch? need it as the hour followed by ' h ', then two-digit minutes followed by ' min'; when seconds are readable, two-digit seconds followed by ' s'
6 h 20 min
